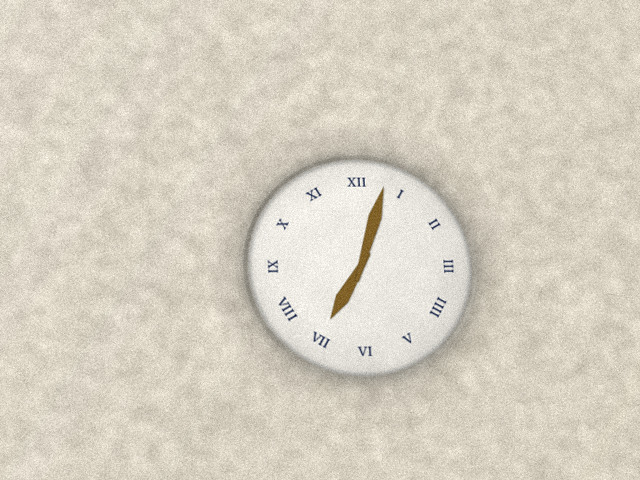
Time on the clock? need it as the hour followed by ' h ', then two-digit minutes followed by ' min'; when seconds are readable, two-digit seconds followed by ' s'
7 h 03 min
